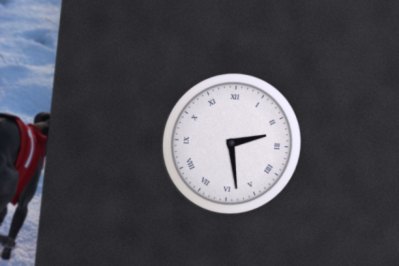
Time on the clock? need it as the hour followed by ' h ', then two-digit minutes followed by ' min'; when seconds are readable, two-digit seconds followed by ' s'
2 h 28 min
